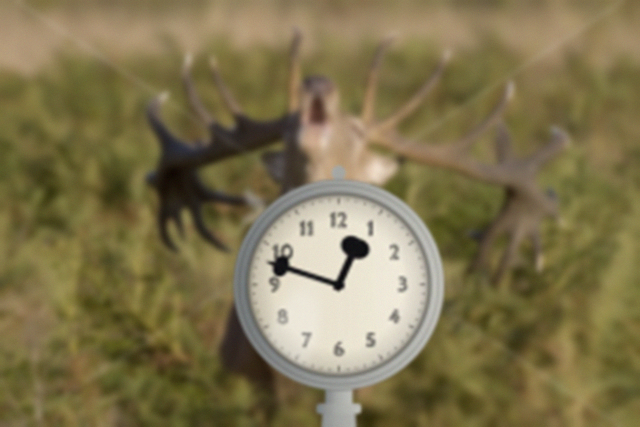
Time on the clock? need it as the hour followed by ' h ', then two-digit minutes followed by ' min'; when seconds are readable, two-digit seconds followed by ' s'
12 h 48 min
